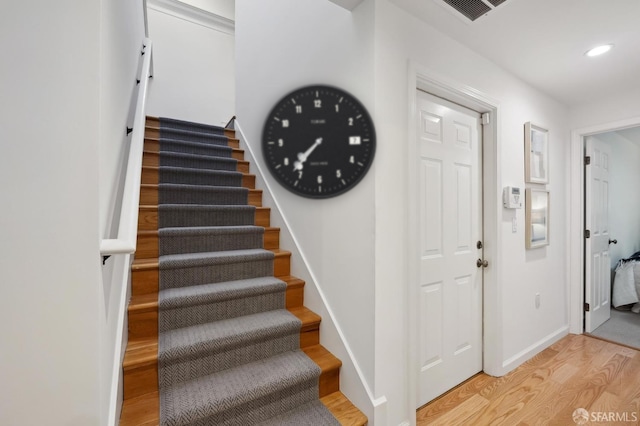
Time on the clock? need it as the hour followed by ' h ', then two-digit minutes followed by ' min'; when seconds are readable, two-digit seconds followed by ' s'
7 h 37 min
